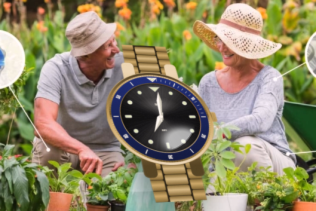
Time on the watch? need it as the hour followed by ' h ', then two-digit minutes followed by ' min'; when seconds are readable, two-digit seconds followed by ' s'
7 h 01 min
